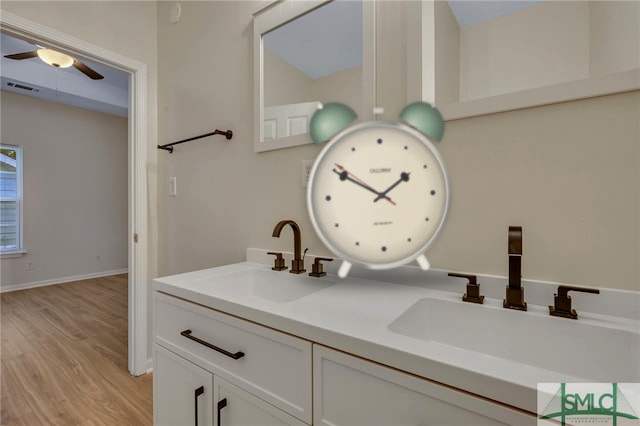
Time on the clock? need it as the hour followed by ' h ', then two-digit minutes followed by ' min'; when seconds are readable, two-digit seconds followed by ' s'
1 h 49 min 51 s
